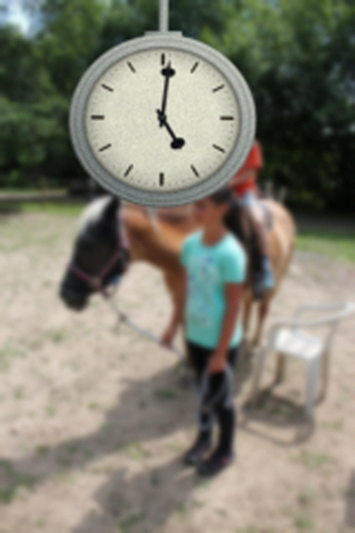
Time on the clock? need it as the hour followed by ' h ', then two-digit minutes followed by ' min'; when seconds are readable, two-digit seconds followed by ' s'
5 h 01 min
